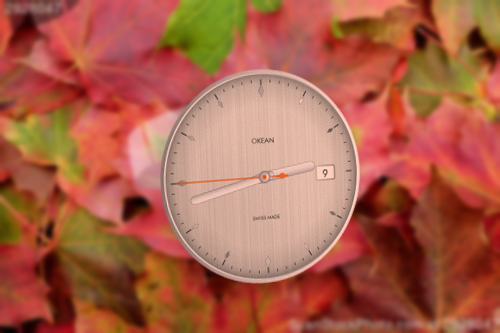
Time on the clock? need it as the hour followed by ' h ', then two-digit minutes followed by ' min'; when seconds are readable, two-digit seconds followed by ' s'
2 h 42 min 45 s
